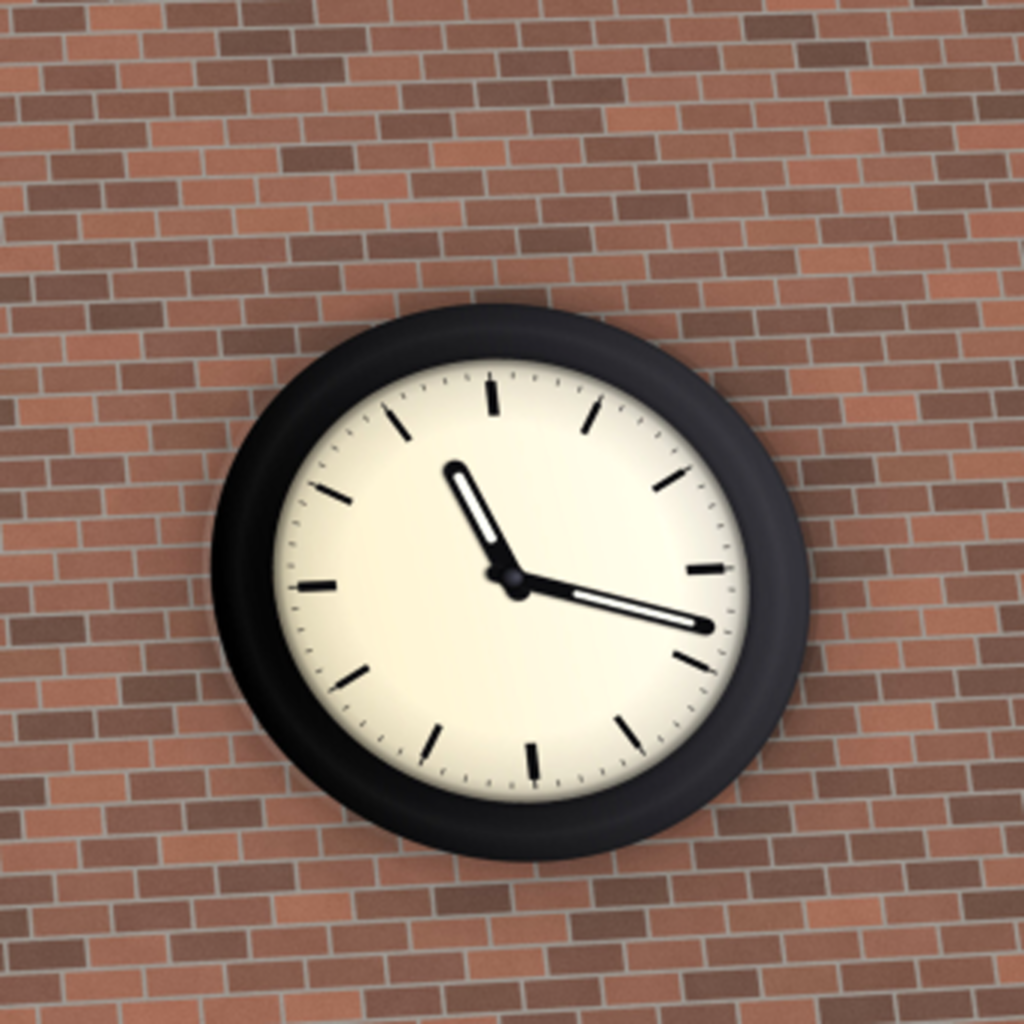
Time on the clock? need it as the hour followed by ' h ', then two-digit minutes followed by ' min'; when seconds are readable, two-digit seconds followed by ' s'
11 h 18 min
